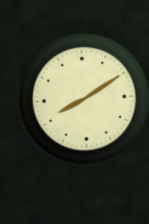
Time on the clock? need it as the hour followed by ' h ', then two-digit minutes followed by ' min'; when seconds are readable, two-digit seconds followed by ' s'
8 h 10 min
